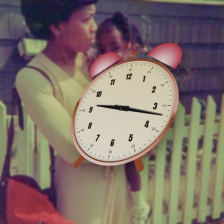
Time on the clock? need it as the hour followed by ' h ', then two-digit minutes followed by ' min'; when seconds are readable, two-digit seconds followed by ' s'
9 h 17 min
